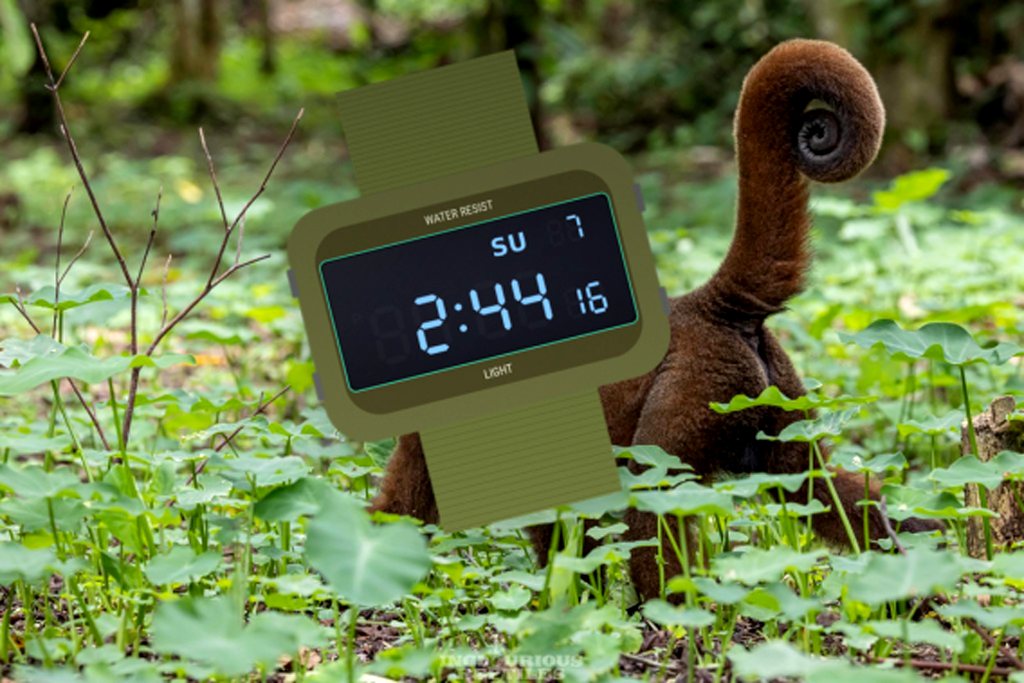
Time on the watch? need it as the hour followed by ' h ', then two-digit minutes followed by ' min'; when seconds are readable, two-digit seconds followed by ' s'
2 h 44 min 16 s
